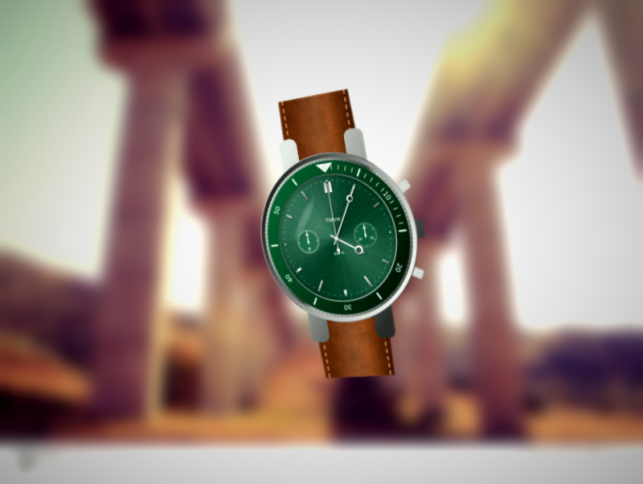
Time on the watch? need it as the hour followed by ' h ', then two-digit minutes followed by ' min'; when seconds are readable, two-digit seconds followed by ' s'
4 h 05 min
